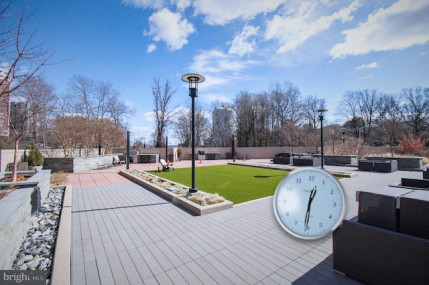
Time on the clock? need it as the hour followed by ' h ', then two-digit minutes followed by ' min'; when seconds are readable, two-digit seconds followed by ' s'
12 h 31 min
